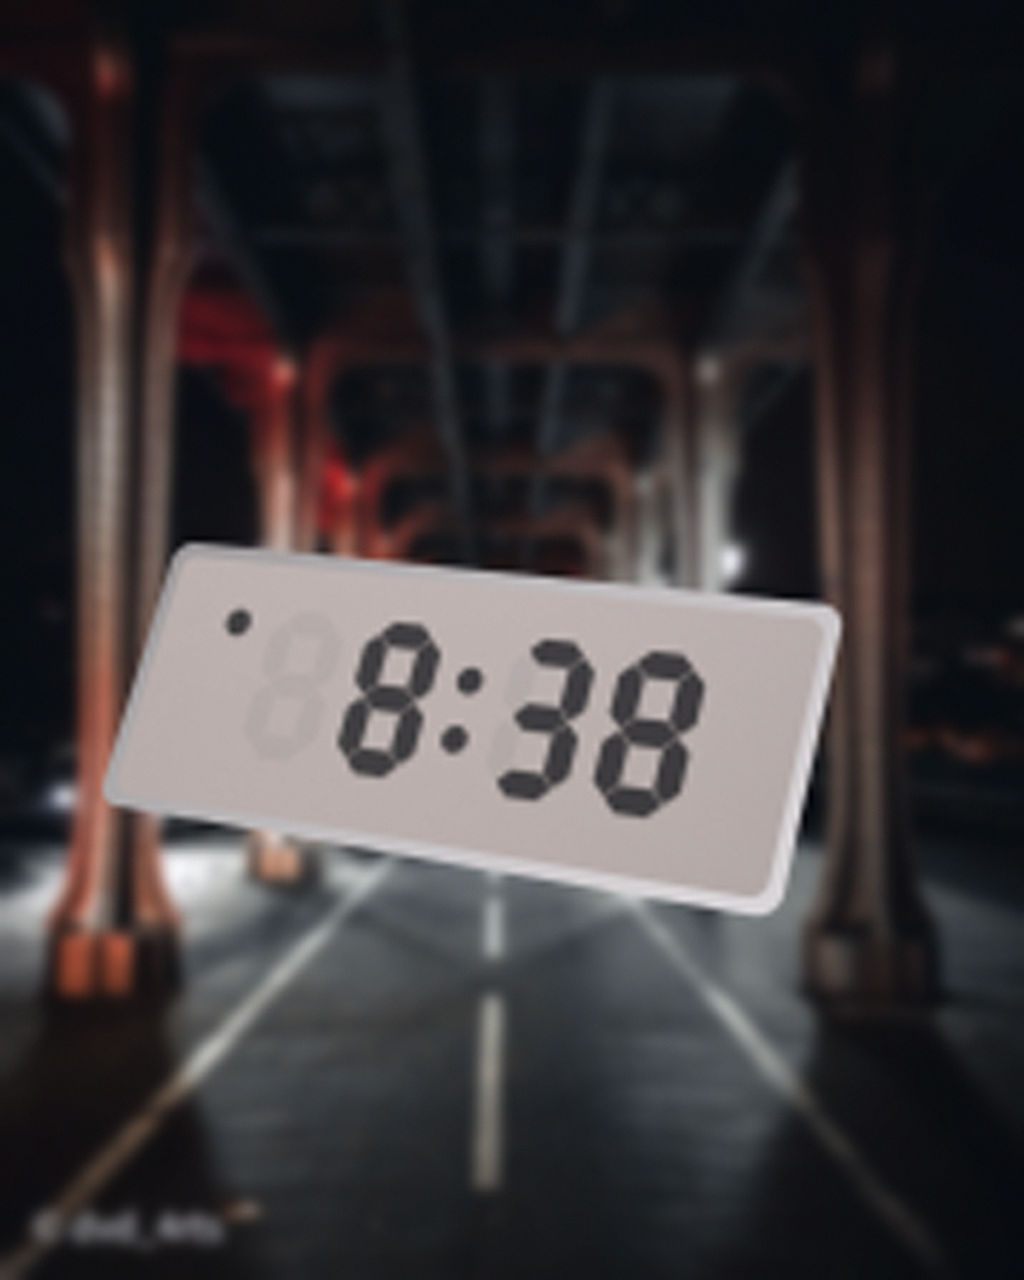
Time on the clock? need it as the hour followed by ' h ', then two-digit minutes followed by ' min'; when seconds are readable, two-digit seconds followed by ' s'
8 h 38 min
